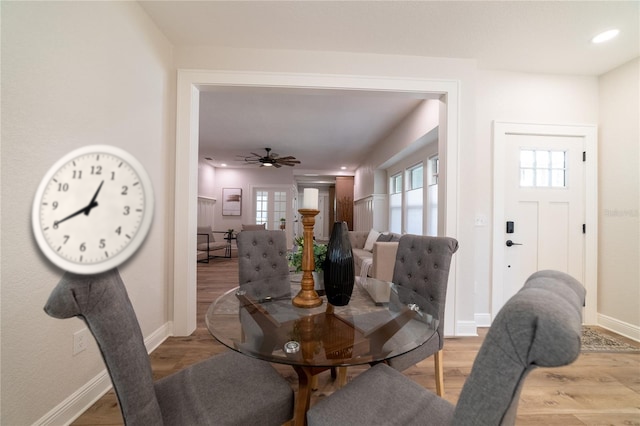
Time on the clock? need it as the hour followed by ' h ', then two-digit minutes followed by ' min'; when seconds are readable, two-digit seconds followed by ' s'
12 h 40 min
